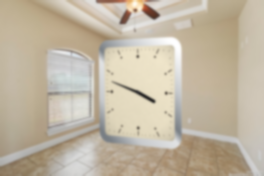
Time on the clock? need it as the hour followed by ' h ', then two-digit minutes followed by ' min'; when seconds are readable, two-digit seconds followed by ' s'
3 h 48 min
